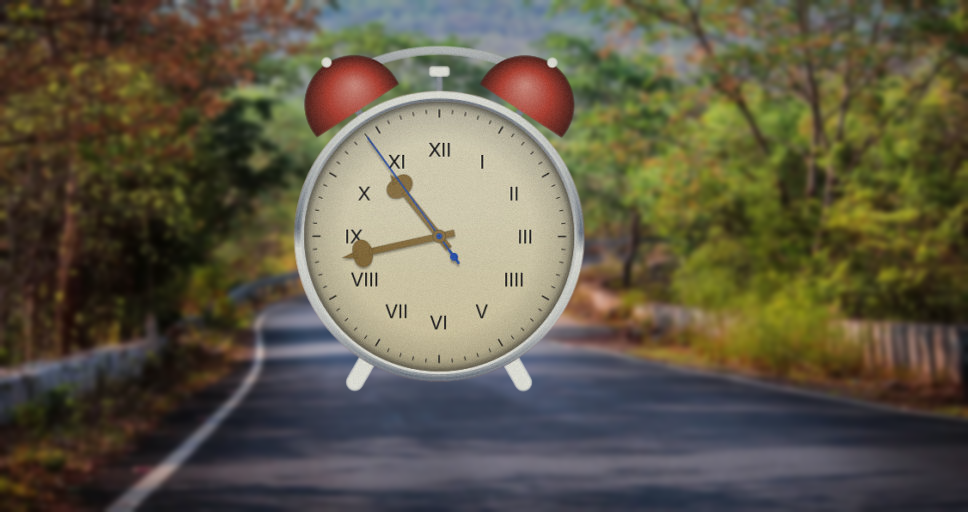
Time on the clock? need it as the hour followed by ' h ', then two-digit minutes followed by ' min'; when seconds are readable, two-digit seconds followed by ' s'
10 h 42 min 54 s
